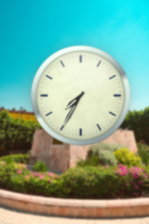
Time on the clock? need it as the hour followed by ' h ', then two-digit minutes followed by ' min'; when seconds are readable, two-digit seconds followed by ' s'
7 h 35 min
